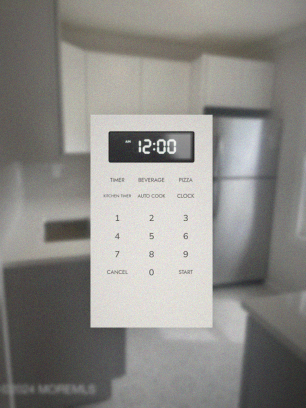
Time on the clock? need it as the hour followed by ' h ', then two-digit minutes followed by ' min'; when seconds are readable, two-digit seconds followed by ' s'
12 h 00 min
